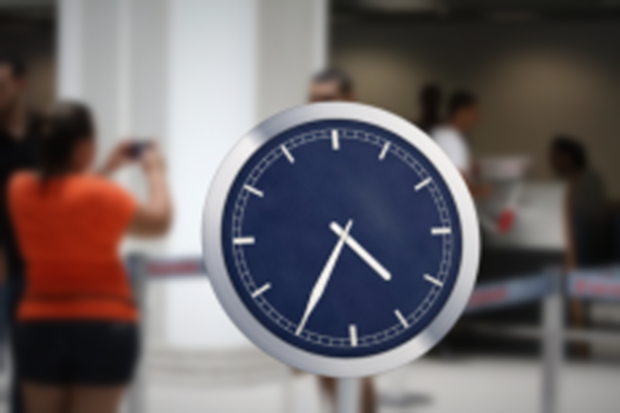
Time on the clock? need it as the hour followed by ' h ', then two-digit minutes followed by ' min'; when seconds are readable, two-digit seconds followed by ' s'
4 h 35 min
